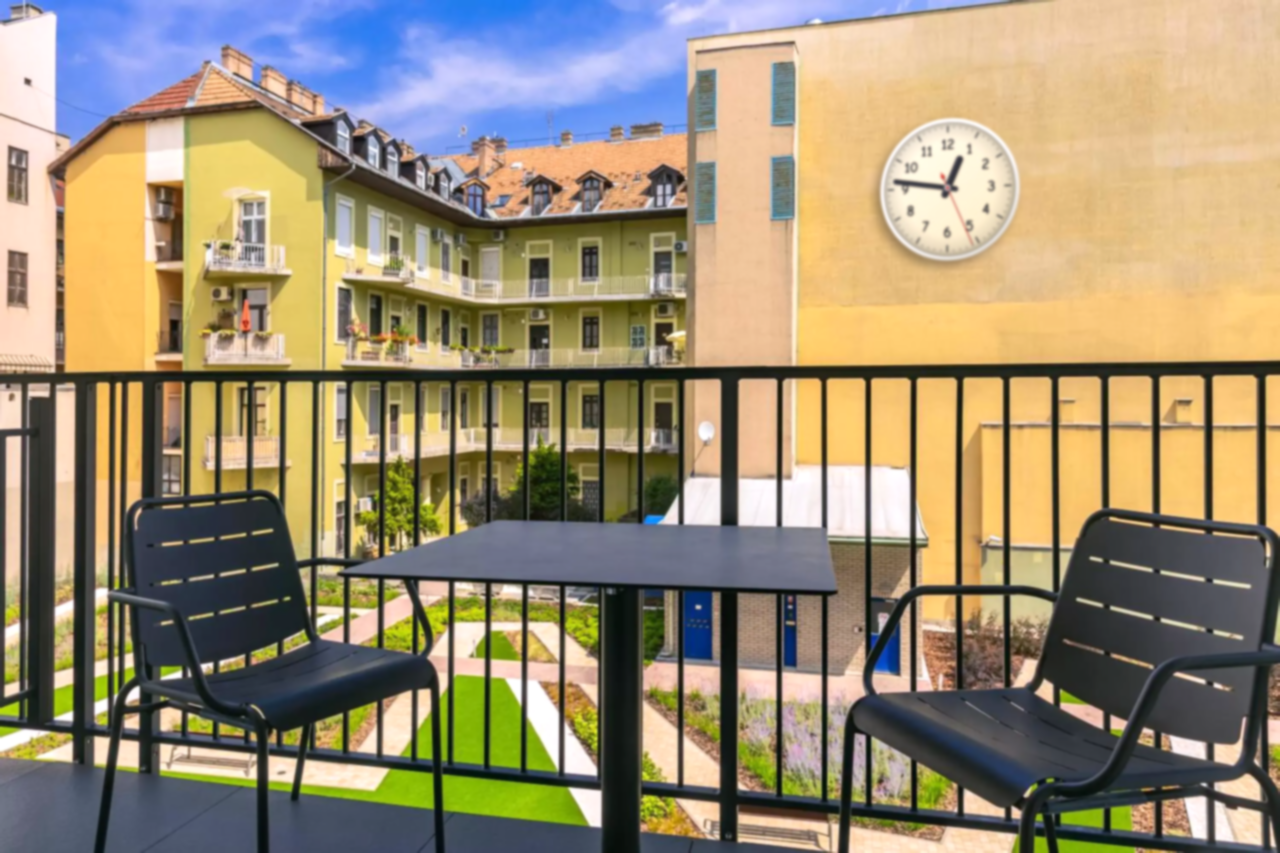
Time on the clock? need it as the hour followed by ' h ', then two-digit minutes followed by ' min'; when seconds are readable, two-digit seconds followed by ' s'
12 h 46 min 26 s
